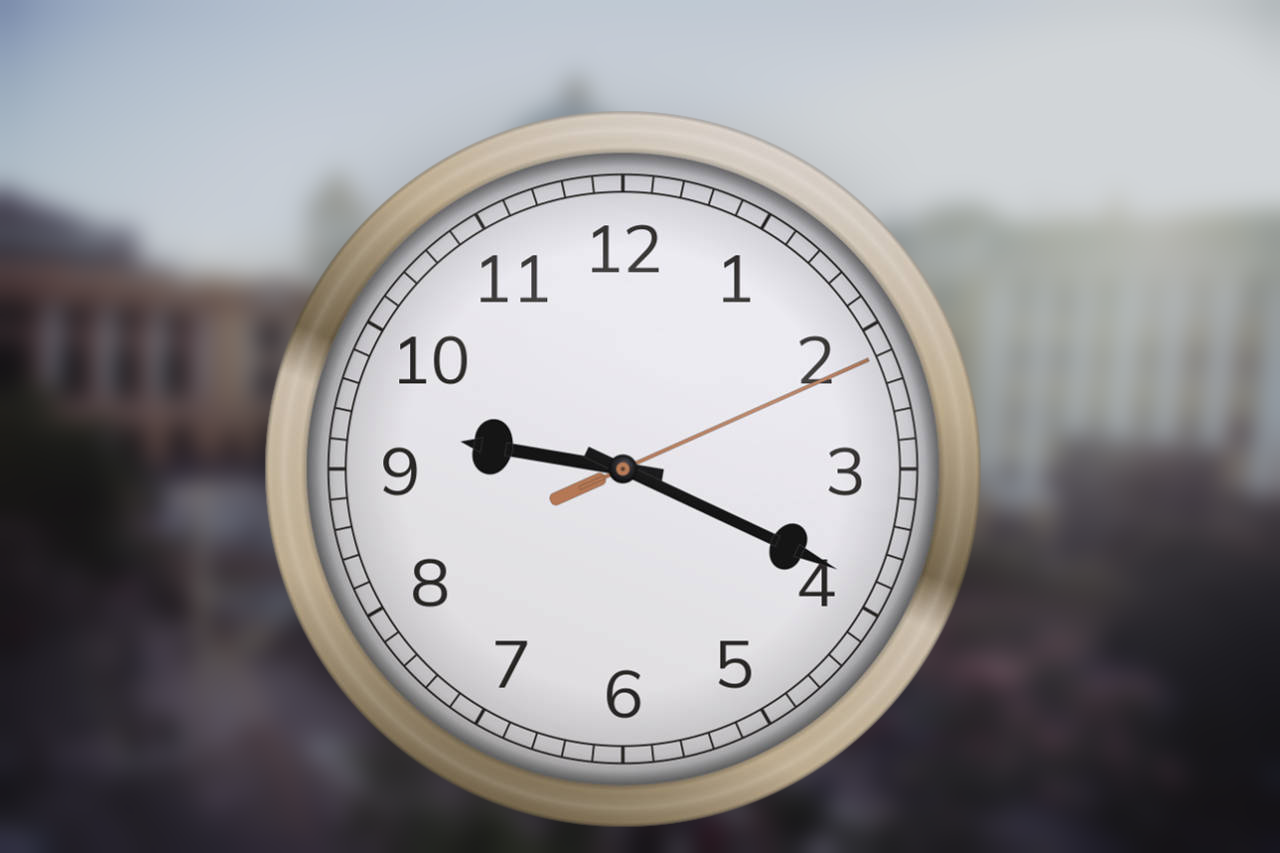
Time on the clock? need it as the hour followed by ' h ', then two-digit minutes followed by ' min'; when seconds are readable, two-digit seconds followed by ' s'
9 h 19 min 11 s
